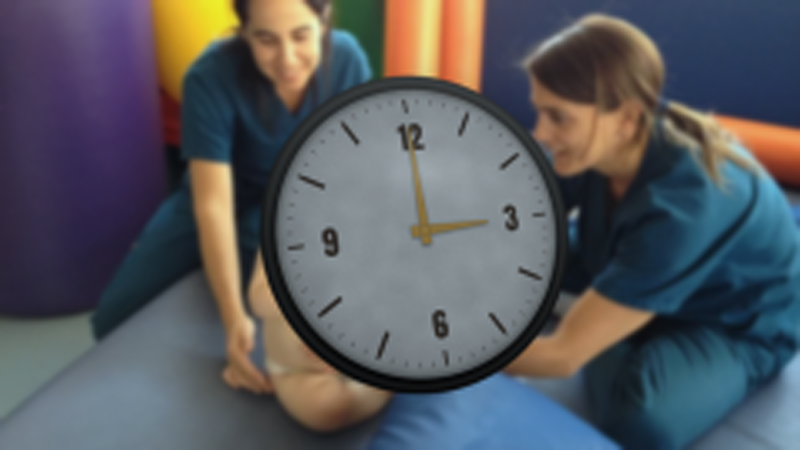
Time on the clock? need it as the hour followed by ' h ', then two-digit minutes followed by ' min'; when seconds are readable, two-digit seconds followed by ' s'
3 h 00 min
